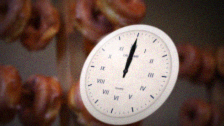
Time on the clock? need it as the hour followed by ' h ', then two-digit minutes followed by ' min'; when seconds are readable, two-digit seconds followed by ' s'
12 h 00 min
